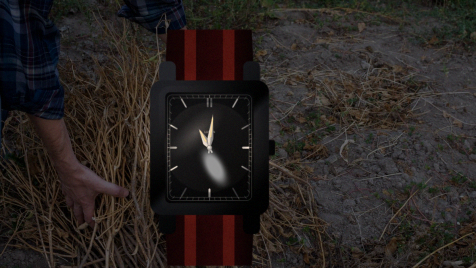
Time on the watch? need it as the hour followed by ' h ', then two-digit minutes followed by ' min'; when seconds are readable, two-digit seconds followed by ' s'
11 h 01 min
